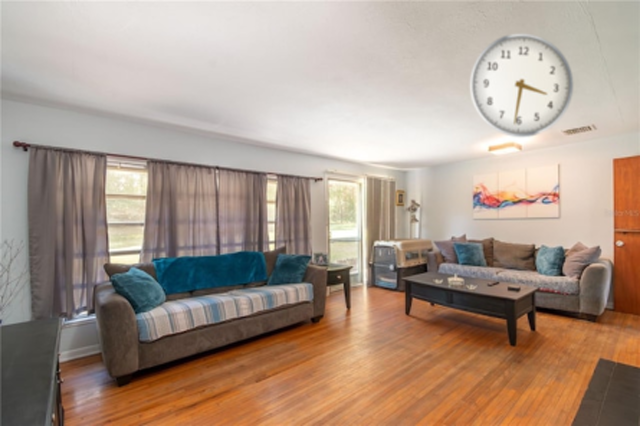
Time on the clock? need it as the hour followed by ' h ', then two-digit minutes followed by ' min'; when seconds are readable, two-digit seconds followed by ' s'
3 h 31 min
